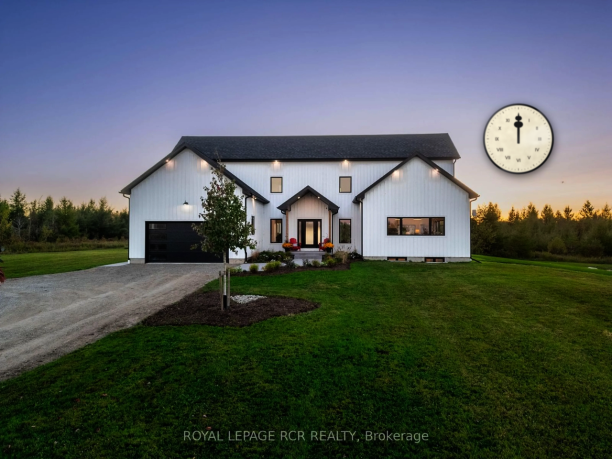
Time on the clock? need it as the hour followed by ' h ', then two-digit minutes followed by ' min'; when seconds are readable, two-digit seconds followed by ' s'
12 h 00 min
